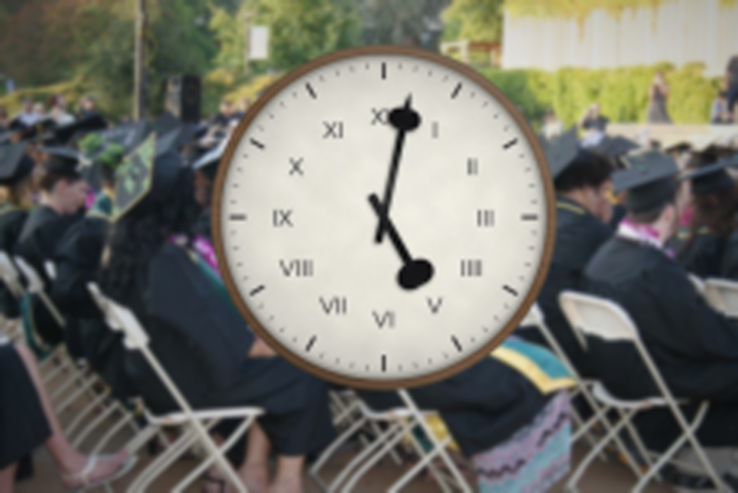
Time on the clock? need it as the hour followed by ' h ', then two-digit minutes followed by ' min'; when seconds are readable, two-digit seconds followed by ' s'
5 h 02 min
